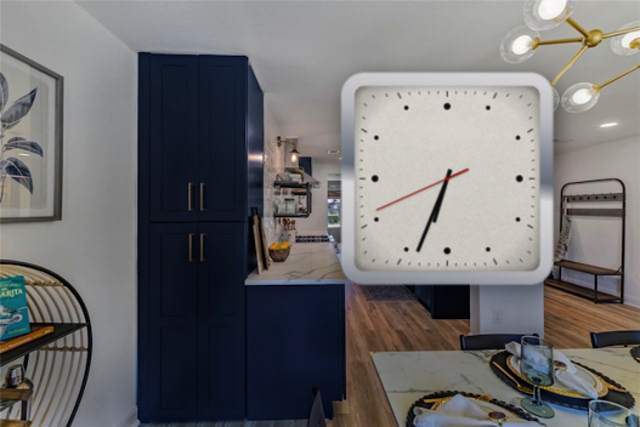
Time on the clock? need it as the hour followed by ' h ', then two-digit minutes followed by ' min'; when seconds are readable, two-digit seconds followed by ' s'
6 h 33 min 41 s
